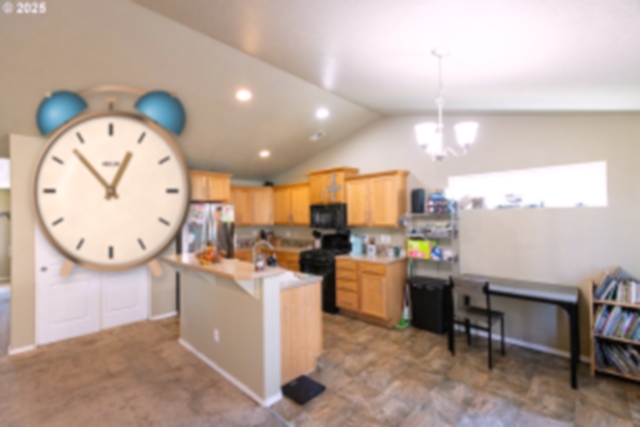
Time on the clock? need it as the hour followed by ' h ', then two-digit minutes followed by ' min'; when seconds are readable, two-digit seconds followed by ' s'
12 h 53 min
